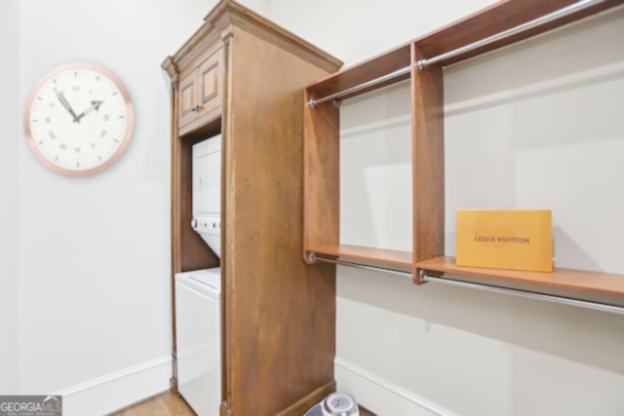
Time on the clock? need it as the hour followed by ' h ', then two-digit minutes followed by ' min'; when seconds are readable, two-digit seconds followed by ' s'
1 h 54 min
